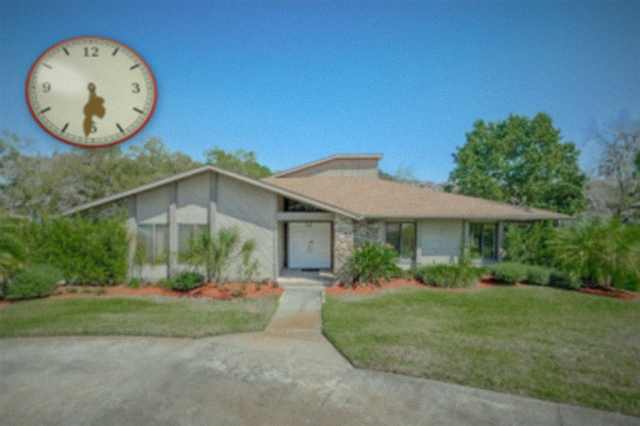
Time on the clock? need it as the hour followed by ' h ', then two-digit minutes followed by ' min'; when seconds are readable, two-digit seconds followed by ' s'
5 h 31 min
